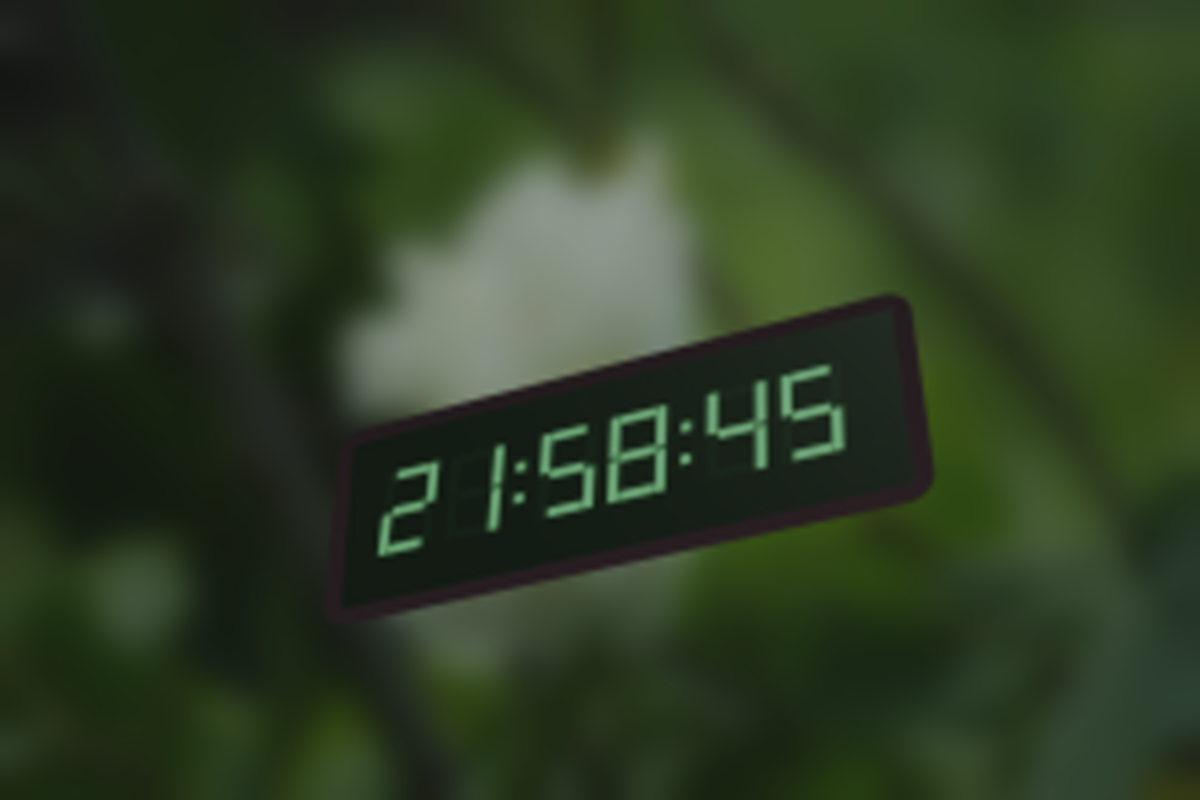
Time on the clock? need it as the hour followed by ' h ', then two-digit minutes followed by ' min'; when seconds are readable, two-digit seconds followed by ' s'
21 h 58 min 45 s
